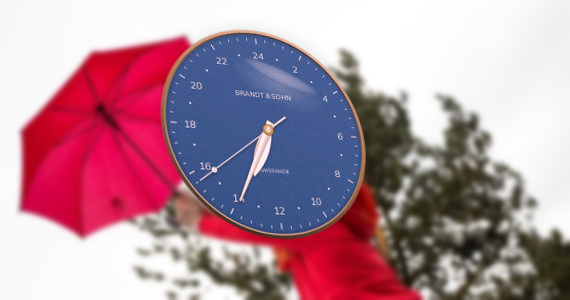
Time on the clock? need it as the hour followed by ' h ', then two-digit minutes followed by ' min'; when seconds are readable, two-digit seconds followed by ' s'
13 h 34 min 39 s
